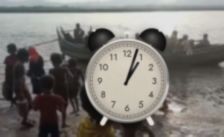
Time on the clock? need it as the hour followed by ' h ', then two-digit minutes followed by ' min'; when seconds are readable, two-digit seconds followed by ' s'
1 h 03 min
